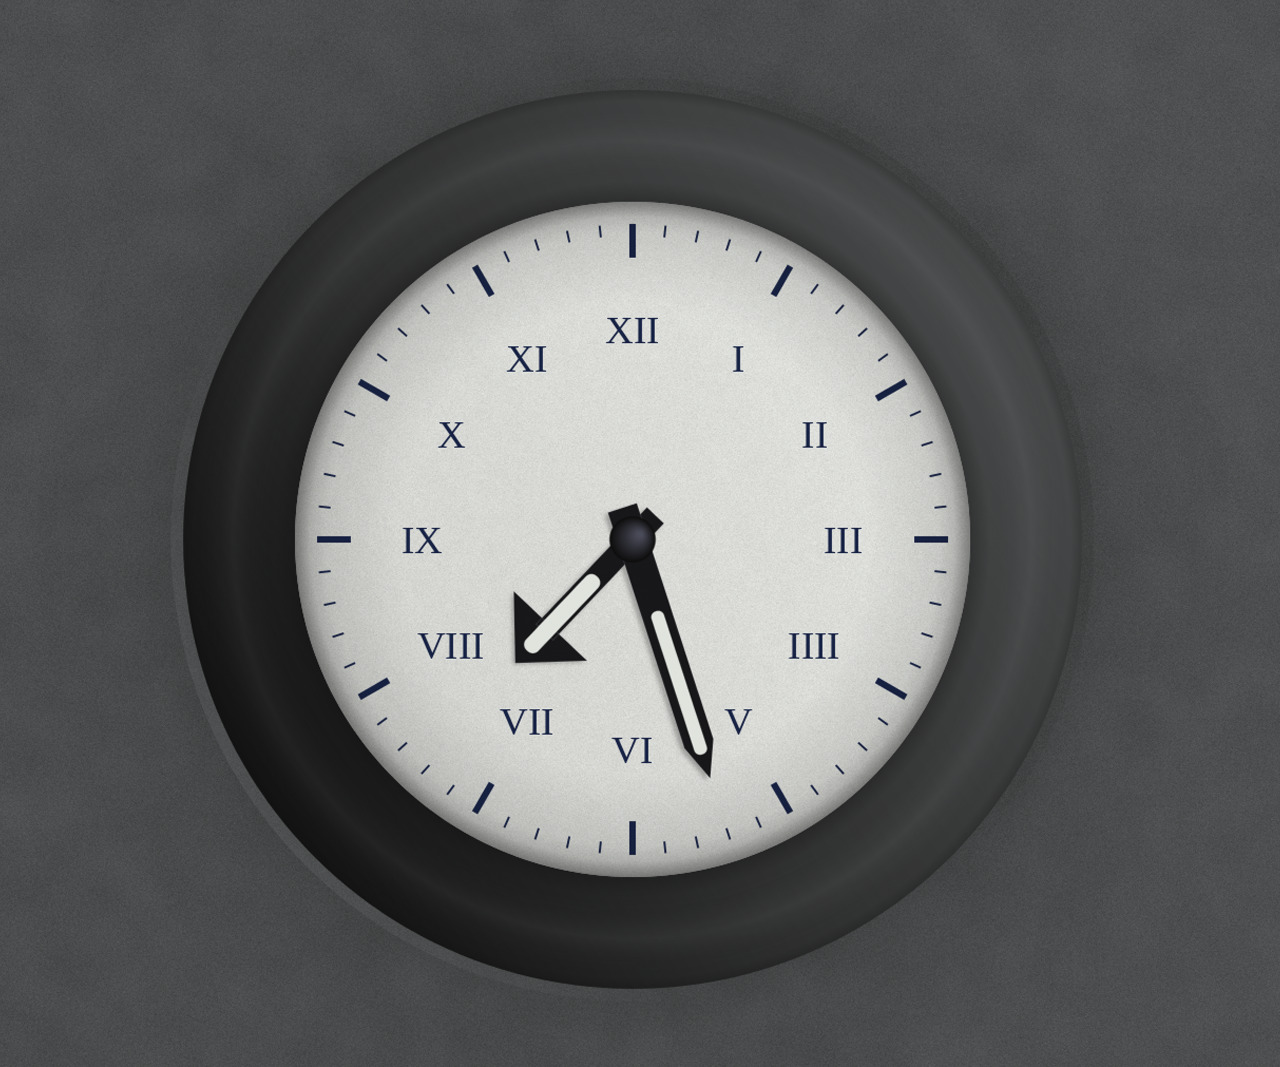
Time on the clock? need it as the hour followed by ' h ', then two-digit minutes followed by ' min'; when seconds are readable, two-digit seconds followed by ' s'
7 h 27 min
